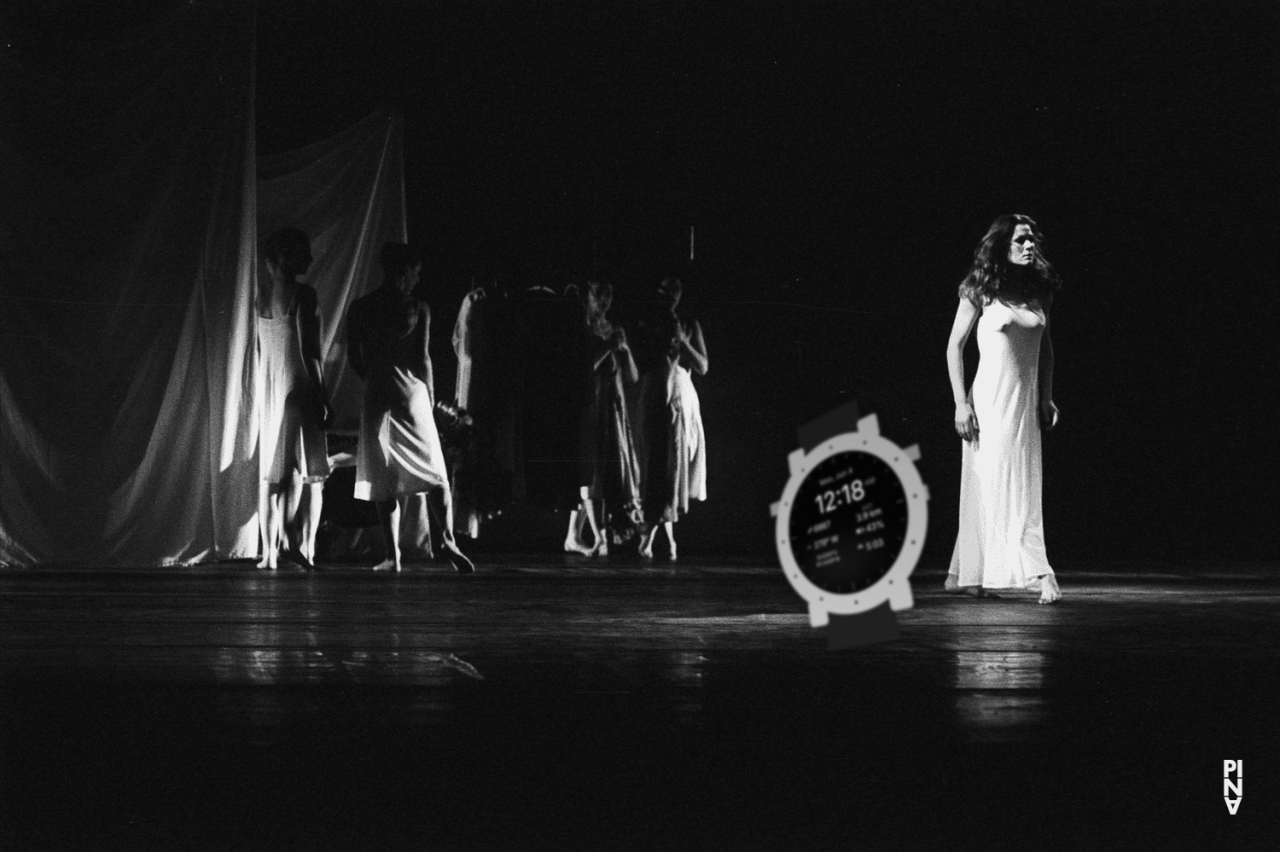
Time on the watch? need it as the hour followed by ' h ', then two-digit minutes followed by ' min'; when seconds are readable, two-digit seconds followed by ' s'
12 h 18 min
